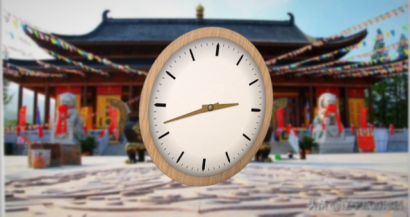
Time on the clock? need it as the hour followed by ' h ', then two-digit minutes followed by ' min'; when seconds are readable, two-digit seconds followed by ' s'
2 h 42 min
